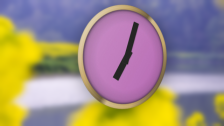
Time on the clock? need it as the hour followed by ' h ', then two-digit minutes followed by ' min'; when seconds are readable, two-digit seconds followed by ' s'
7 h 03 min
